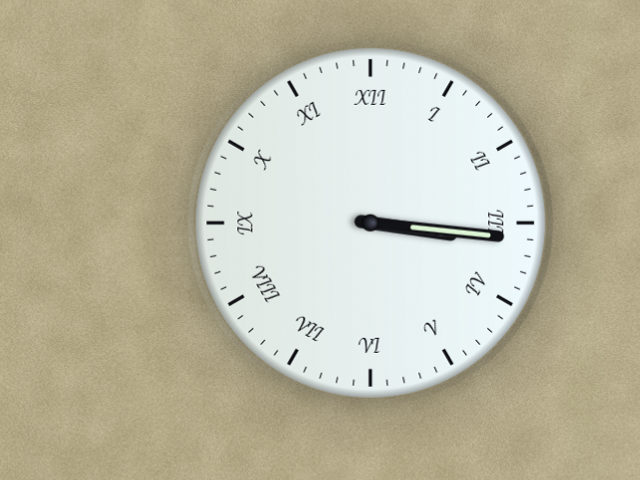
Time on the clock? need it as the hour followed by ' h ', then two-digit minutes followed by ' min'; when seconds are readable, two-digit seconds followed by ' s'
3 h 16 min
